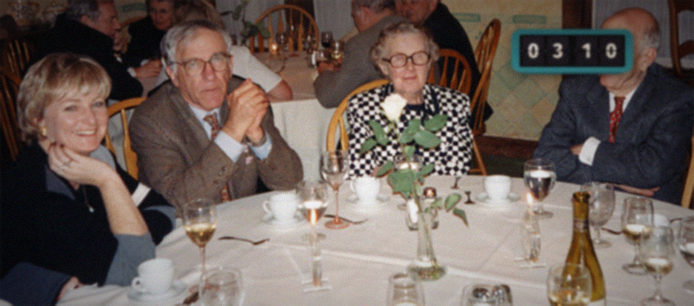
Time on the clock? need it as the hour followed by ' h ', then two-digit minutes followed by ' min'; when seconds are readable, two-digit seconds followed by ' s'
3 h 10 min
